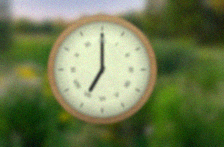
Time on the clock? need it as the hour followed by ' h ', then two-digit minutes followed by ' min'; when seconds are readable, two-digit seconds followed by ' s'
7 h 00 min
